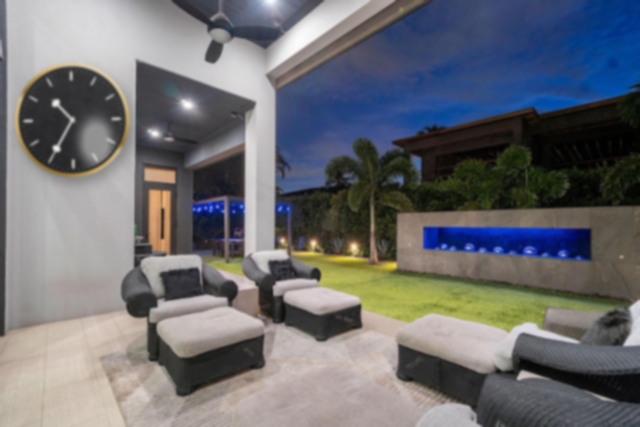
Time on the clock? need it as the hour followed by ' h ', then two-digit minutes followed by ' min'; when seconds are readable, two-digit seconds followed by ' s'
10 h 35 min
